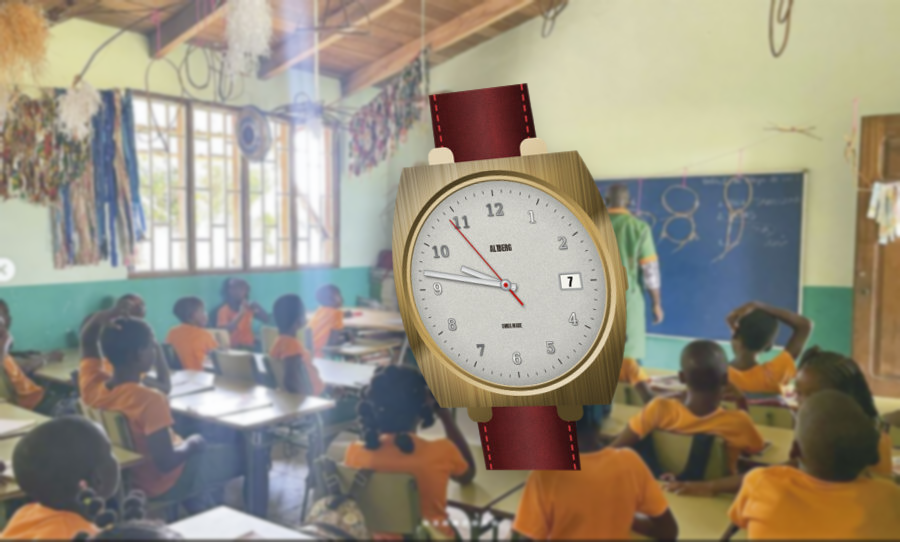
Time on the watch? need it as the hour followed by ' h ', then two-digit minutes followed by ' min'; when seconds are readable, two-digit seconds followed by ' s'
9 h 46 min 54 s
